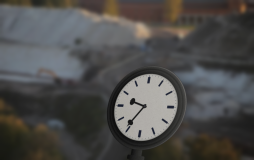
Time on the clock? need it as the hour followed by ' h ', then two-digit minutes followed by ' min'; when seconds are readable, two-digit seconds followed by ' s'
9 h 36 min
